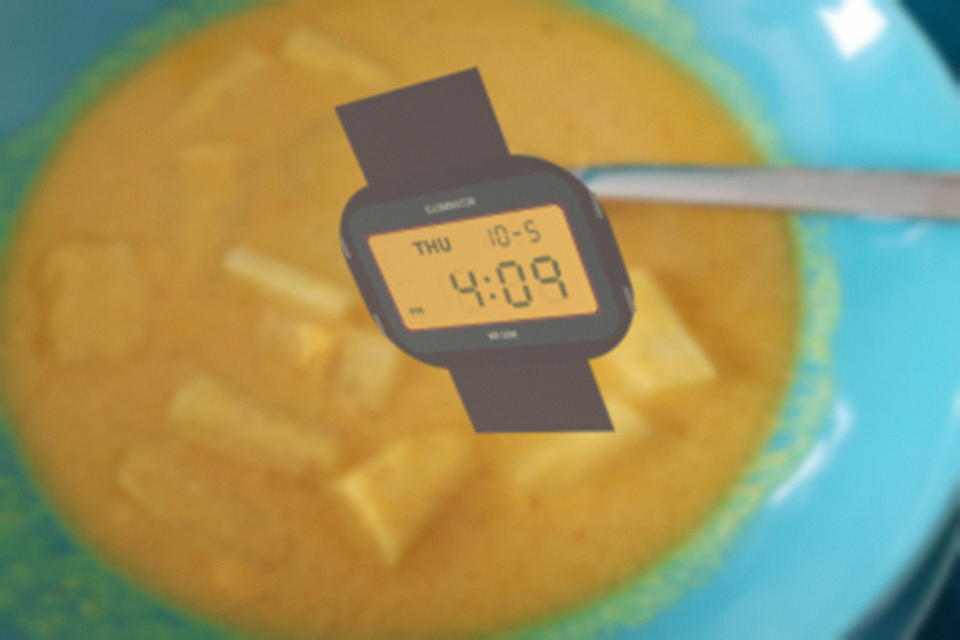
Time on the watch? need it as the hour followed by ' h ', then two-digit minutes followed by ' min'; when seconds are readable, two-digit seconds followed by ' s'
4 h 09 min
